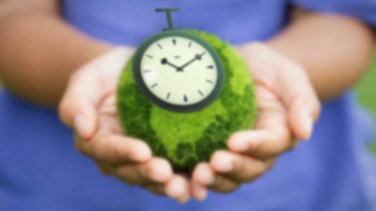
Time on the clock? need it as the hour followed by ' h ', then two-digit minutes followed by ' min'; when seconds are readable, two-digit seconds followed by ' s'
10 h 10 min
